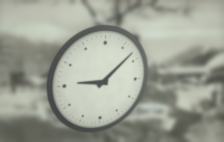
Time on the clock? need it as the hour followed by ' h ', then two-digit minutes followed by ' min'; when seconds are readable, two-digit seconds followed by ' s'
9 h 08 min
